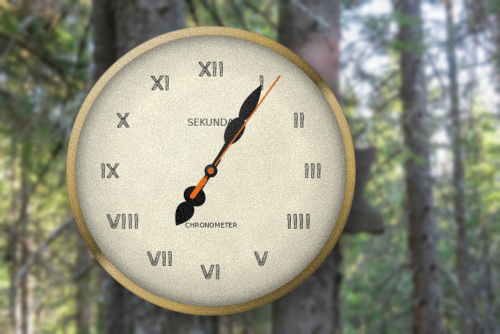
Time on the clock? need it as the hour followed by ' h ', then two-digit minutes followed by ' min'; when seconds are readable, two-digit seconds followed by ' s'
7 h 05 min 06 s
